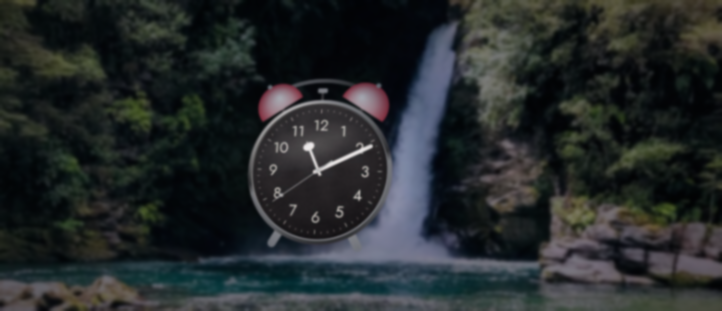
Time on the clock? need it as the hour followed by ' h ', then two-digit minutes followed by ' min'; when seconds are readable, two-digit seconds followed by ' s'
11 h 10 min 39 s
